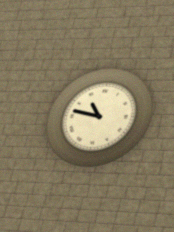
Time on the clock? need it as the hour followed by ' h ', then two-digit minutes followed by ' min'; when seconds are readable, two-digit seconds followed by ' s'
10 h 47 min
